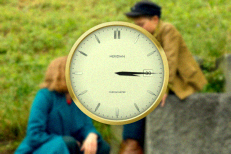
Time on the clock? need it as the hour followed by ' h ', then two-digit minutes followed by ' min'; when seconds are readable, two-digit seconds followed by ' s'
3 h 15 min
